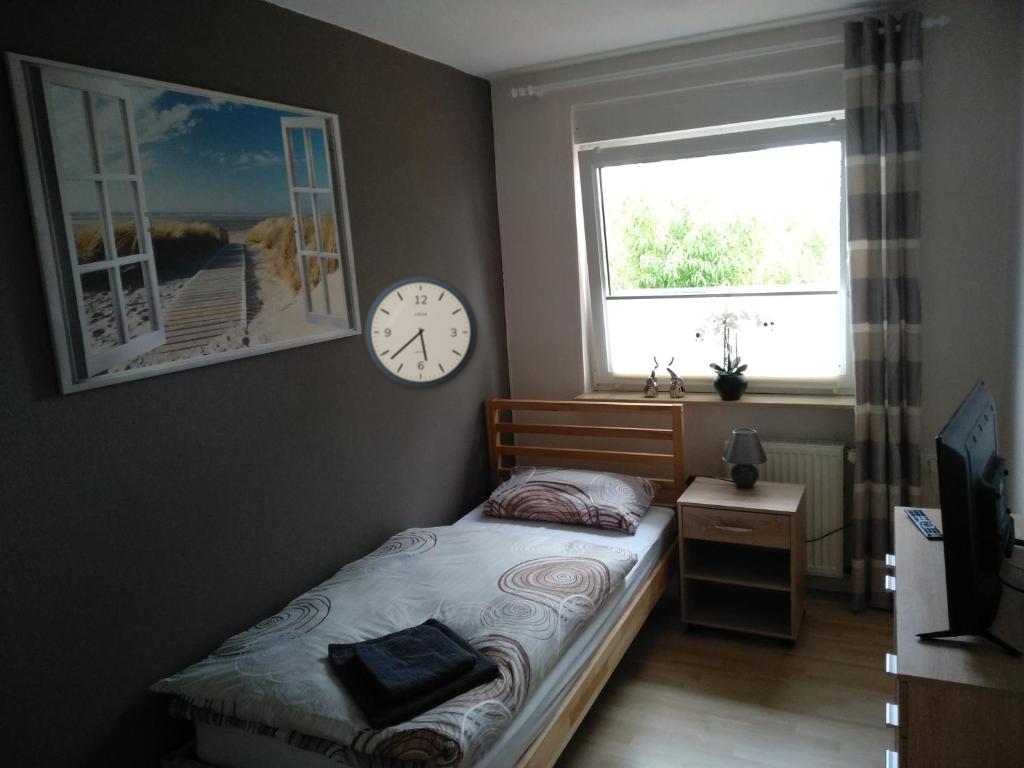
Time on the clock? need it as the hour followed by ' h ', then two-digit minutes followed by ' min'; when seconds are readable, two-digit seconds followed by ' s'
5 h 38 min
